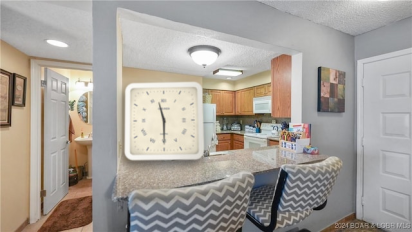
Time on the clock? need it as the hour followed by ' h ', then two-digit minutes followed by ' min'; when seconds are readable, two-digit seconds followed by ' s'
11 h 30 min
